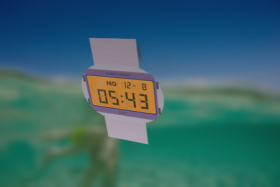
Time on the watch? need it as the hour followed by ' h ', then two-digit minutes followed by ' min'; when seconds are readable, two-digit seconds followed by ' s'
5 h 43 min
